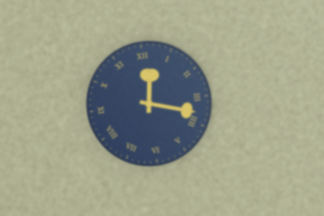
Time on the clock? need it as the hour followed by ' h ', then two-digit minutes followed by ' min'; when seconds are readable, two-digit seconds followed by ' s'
12 h 18 min
